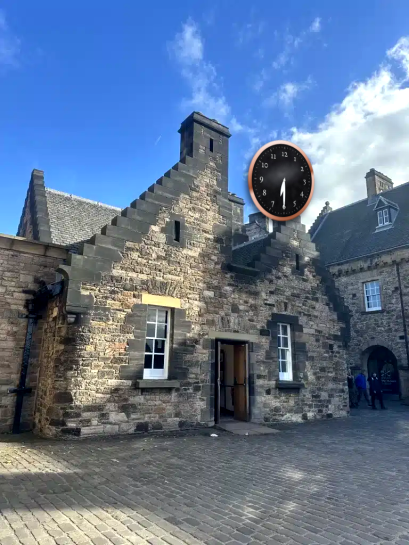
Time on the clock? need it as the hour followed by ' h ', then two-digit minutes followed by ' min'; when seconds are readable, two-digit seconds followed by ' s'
6 h 30 min
